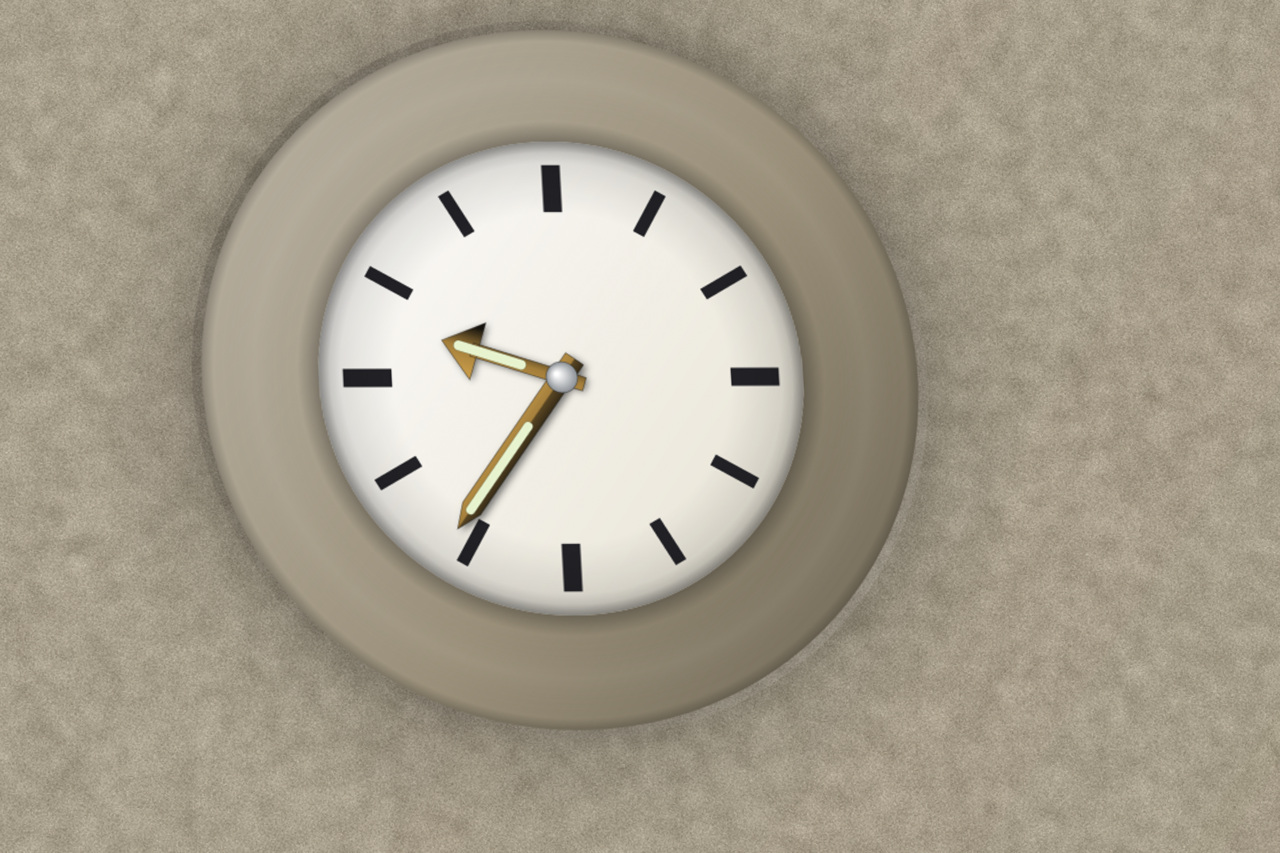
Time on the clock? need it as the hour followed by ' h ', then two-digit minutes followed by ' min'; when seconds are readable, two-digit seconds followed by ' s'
9 h 36 min
